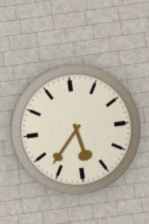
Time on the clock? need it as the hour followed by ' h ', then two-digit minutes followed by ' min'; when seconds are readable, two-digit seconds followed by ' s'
5 h 37 min
